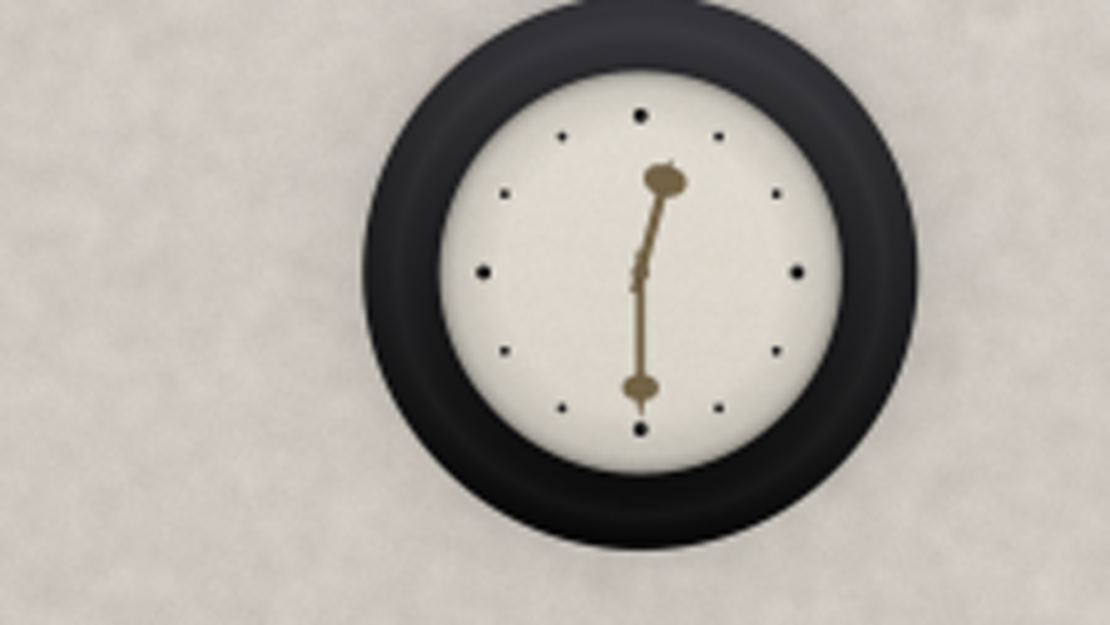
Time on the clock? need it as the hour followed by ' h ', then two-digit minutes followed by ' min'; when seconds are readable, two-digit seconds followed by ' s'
12 h 30 min
